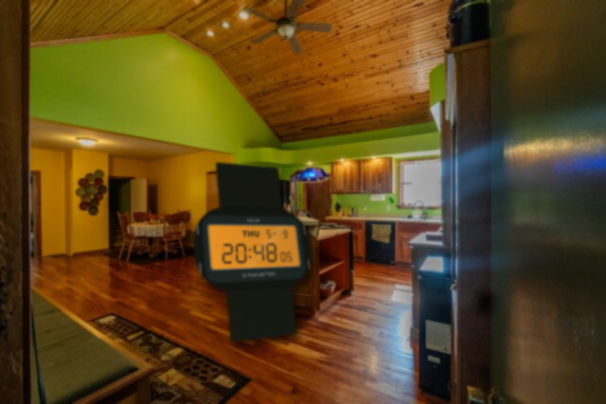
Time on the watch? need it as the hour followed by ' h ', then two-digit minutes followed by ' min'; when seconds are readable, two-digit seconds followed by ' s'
20 h 48 min
